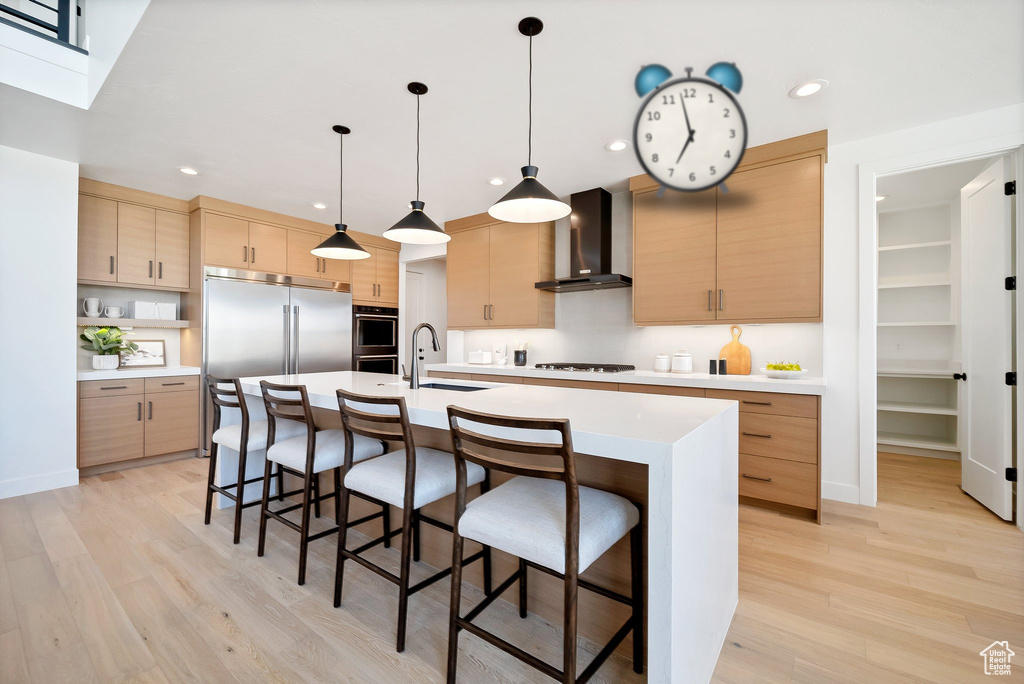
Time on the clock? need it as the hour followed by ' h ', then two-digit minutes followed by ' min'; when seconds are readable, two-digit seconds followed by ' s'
6 h 58 min
